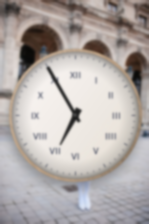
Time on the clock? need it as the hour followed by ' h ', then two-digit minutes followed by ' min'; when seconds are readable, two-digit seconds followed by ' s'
6 h 55 min
